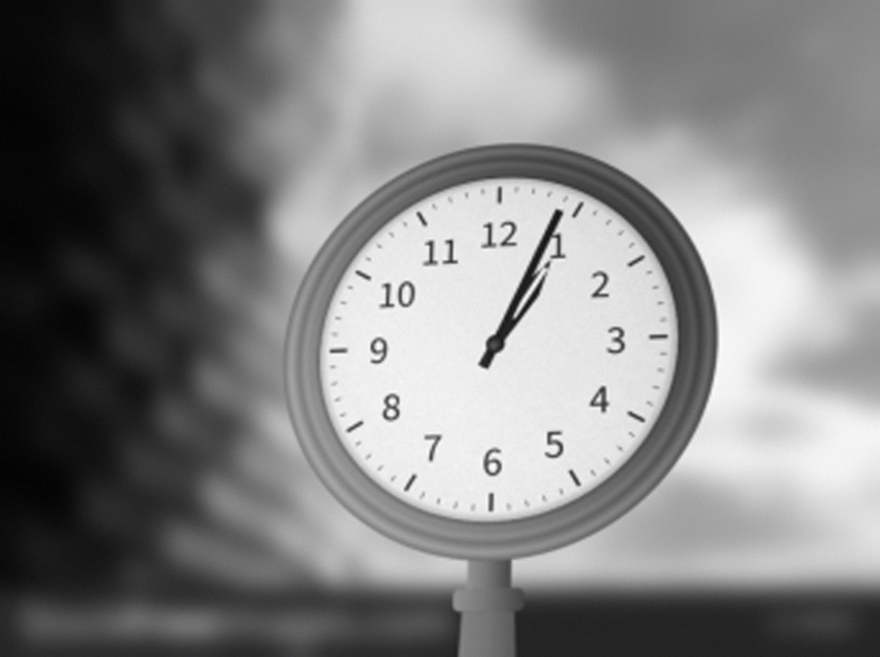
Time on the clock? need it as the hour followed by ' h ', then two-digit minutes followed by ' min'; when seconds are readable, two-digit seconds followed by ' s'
1 h 04 min
